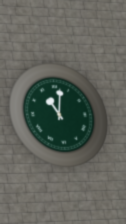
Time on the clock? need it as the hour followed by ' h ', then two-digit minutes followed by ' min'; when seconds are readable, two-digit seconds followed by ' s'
11 h 02 min
